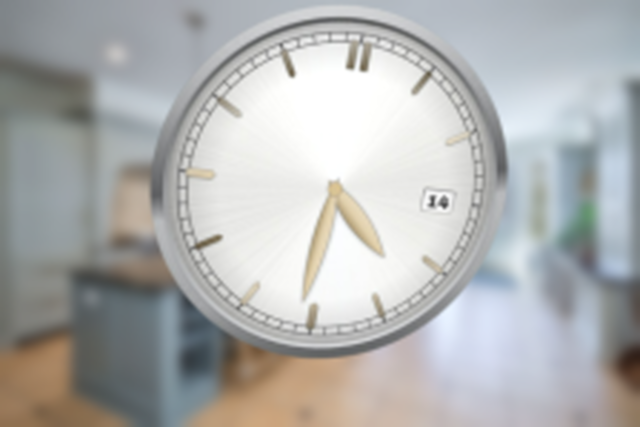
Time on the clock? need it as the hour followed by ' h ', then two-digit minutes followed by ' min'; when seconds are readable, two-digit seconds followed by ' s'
4 h 31 min
